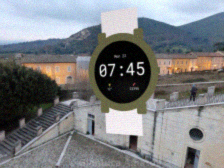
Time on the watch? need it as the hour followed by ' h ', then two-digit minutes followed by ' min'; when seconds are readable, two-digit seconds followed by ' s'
7 h 45 min
